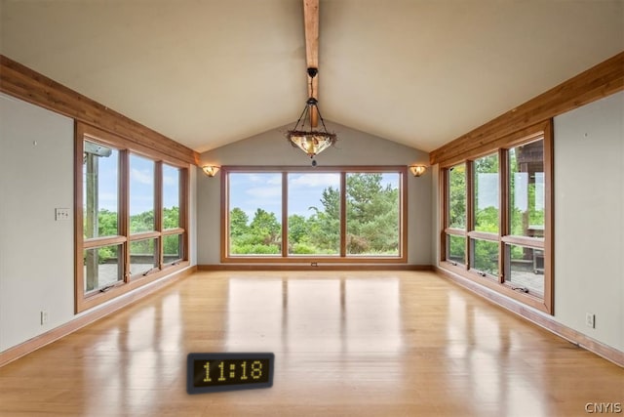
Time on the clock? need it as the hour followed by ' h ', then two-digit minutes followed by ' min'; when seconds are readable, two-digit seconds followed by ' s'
11 h 18 min
